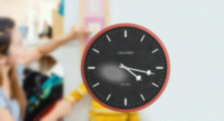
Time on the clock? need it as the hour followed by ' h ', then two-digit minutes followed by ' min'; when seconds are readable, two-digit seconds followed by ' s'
4 h 17 min
